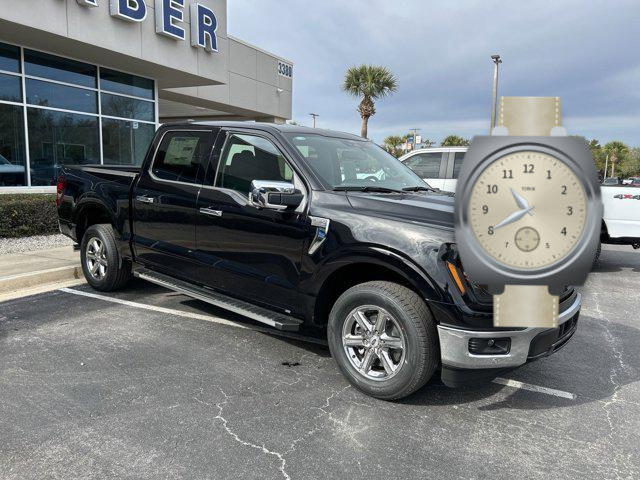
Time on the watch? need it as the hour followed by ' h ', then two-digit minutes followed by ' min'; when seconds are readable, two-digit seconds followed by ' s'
10 h 40 min
